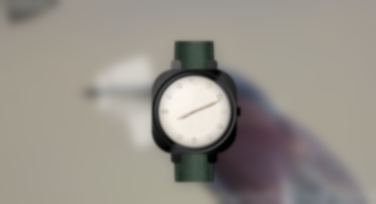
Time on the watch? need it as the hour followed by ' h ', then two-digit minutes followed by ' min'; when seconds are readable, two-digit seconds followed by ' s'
8 h 11 min
